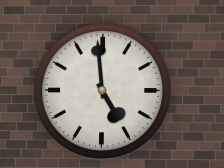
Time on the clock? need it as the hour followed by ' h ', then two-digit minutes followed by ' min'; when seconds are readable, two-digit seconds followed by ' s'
4 h 59 min
